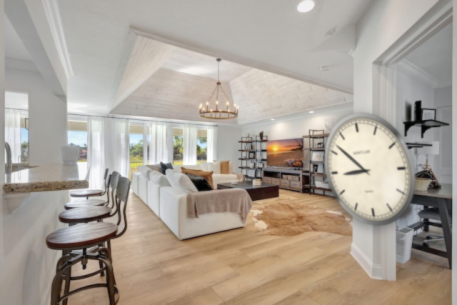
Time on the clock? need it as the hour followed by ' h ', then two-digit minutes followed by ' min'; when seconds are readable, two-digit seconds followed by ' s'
8 h 52 min
